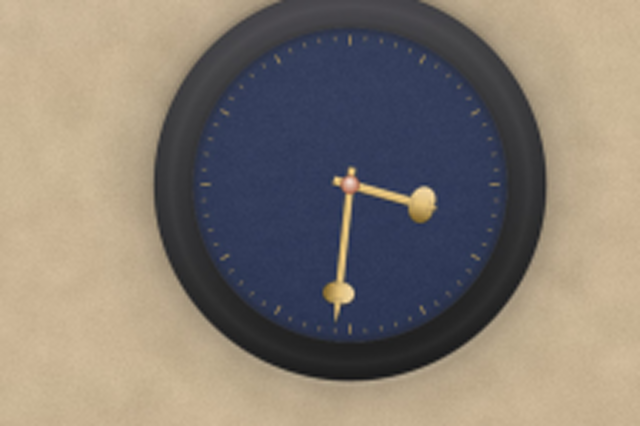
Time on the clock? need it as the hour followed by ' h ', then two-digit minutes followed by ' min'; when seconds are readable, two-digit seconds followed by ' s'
3 h 31 min
